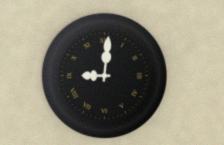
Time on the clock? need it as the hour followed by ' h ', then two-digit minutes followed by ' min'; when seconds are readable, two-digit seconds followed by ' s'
9 h 01 min
